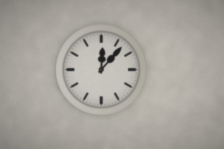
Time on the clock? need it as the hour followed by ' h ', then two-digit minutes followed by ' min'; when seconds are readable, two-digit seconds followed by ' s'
12 h 07 min
